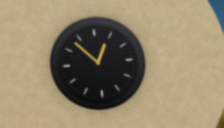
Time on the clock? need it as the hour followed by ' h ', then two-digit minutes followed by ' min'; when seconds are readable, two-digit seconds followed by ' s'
12 h 53 min
